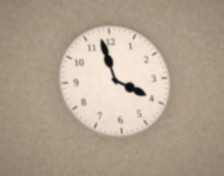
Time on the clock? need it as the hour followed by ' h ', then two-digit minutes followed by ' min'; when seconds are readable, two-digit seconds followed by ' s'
3 h 58 min
